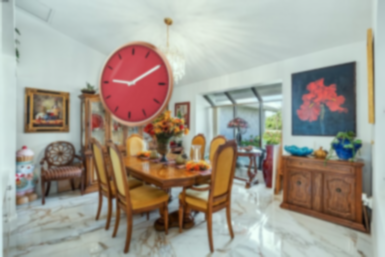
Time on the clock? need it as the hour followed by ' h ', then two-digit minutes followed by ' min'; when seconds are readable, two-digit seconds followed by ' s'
9 h 10 min
